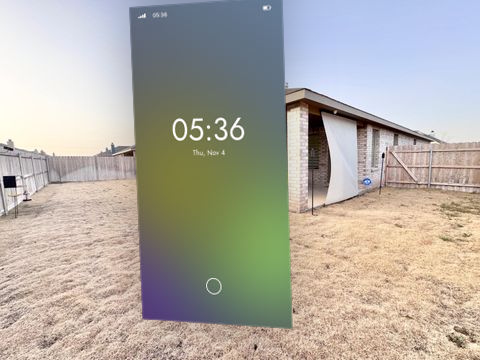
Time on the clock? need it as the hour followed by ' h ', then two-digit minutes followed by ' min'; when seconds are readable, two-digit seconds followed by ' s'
5 h 36 min
